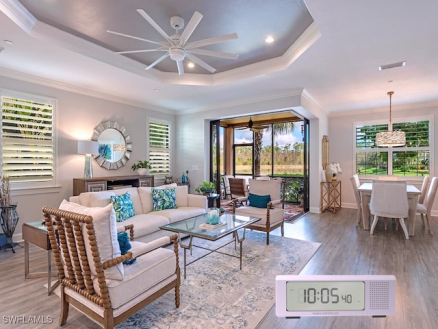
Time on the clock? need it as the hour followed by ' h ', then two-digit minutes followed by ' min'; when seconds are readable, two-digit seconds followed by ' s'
10 h 05 min 40 s
